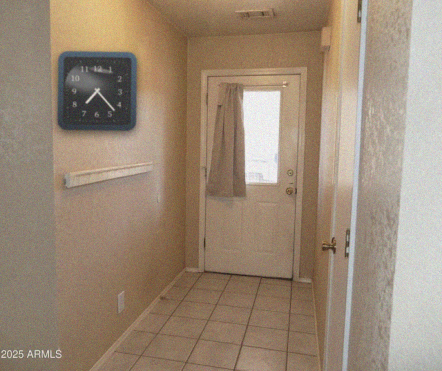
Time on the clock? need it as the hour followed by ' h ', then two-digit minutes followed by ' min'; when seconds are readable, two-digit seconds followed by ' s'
7 h 23 min
